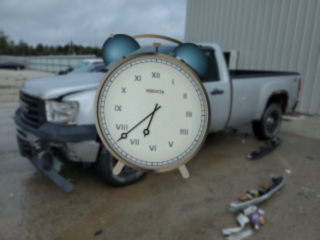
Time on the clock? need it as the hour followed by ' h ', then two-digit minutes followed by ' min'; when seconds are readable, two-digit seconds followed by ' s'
6 h 38 min
